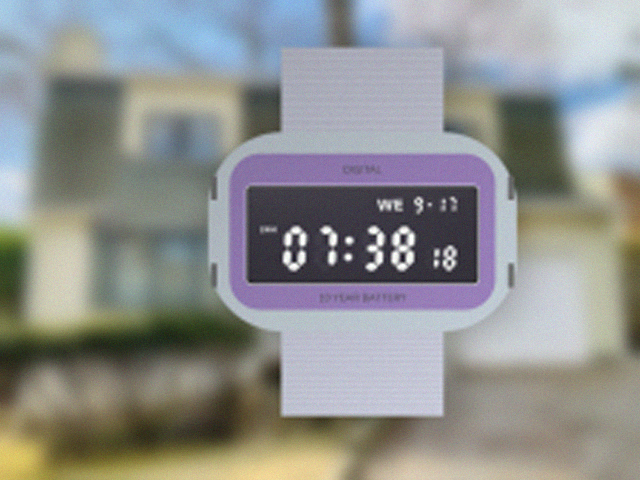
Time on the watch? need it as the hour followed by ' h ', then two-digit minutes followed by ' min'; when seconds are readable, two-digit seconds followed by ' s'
7 h 38 min 18 s
